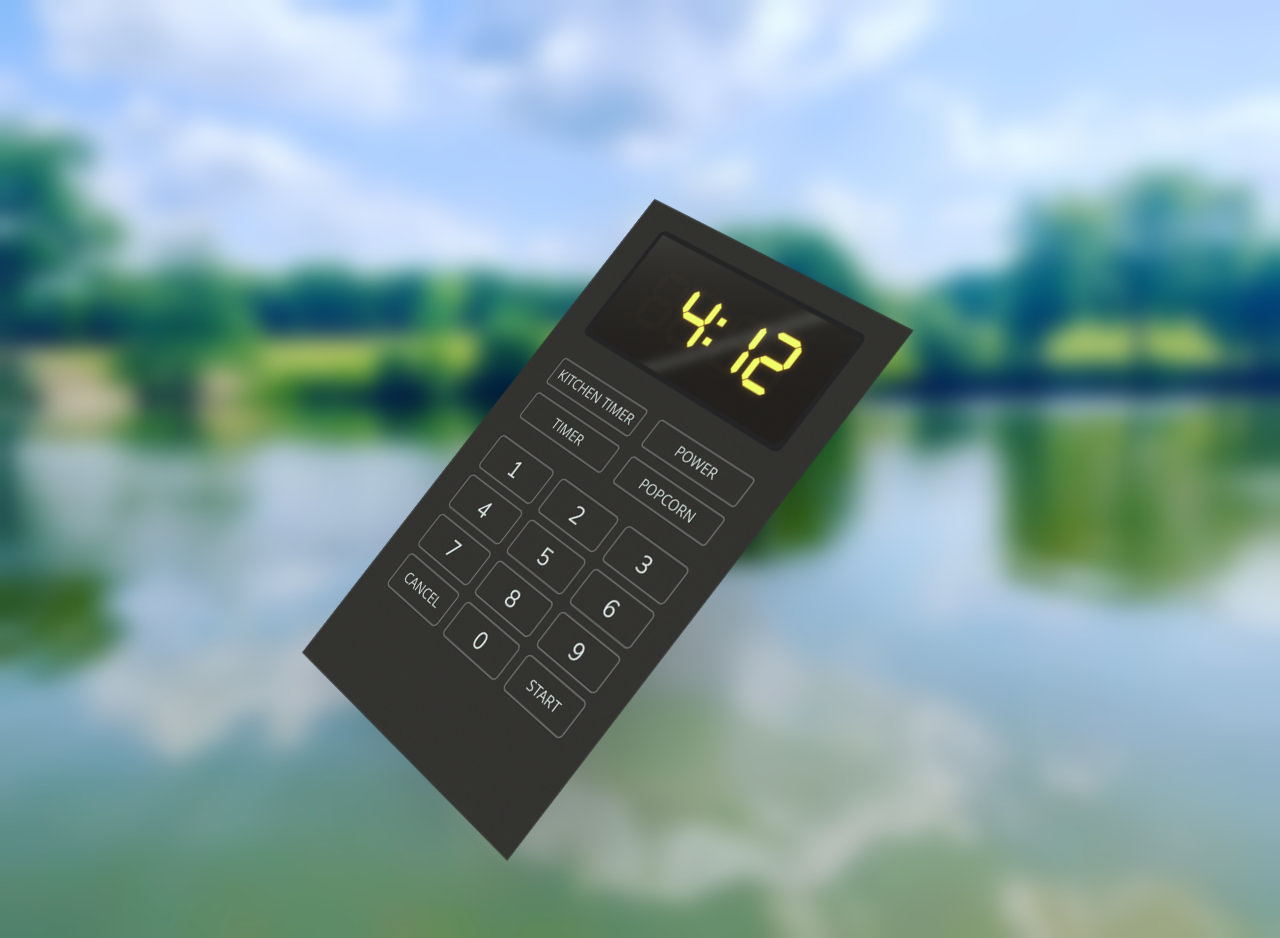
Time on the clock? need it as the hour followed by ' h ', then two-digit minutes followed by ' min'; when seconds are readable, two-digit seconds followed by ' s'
4 h 12 min
